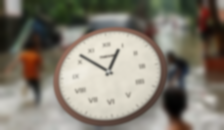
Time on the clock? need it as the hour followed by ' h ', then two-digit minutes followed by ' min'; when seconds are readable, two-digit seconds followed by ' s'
12 h 52 min
